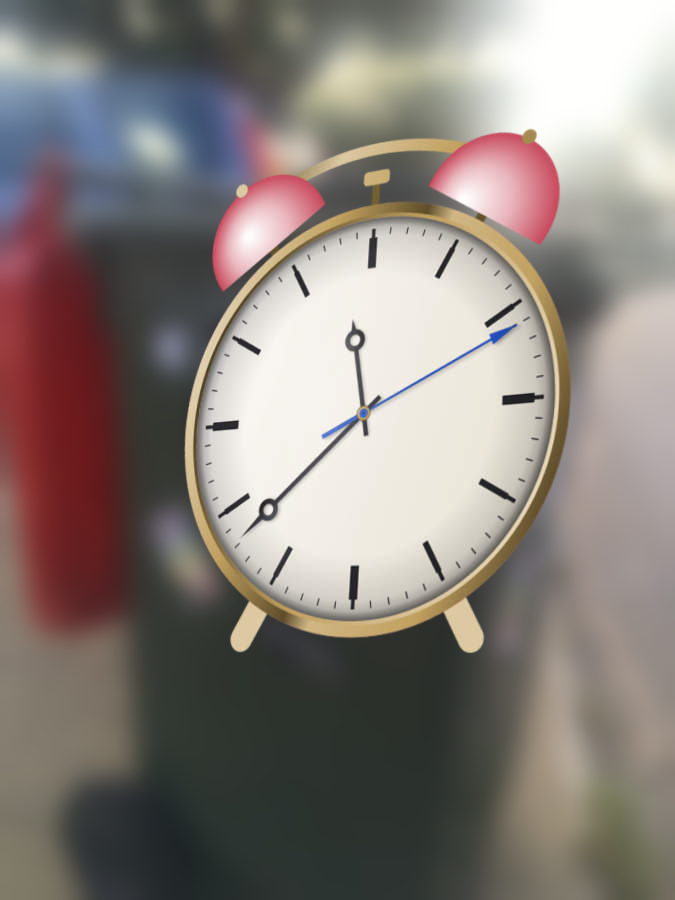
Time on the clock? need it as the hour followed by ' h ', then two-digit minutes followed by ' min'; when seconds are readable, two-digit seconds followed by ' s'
11 h 38 min 11 s
